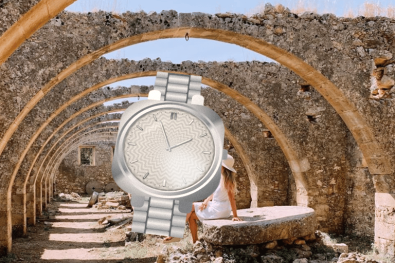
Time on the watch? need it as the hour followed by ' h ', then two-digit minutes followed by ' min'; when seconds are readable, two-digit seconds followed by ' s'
1 h 56 min
